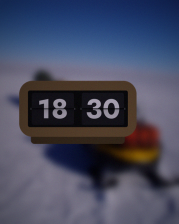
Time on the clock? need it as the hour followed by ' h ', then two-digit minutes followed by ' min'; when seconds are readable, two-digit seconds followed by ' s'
18 h 30 min
